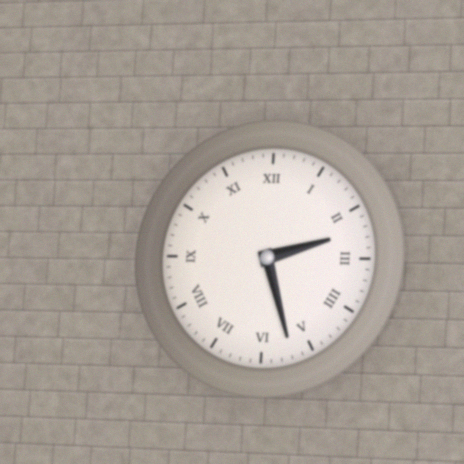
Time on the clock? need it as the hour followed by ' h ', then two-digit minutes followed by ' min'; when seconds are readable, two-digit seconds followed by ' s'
2 h 27 min
